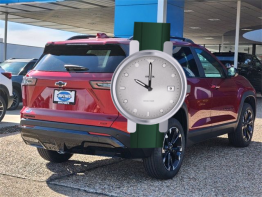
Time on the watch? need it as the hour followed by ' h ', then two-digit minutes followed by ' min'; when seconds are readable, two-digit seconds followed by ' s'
10 h 00 min
